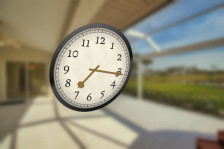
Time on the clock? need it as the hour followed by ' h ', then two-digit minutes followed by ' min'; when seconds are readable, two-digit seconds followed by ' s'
7 h 16 min
